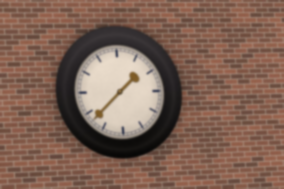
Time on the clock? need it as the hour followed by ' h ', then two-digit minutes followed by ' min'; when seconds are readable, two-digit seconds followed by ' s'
1 h 38 min
